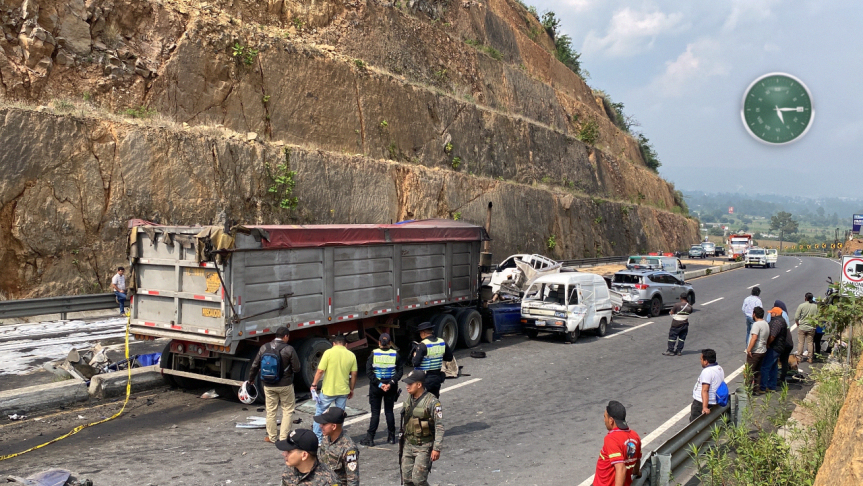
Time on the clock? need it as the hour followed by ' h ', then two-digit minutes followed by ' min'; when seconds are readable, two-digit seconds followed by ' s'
5 h 15 min
